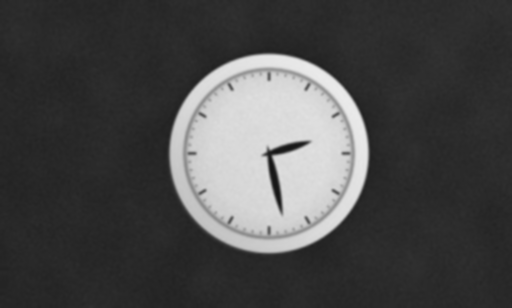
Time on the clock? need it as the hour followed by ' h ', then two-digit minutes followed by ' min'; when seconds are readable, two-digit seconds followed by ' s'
2 h 28 min
